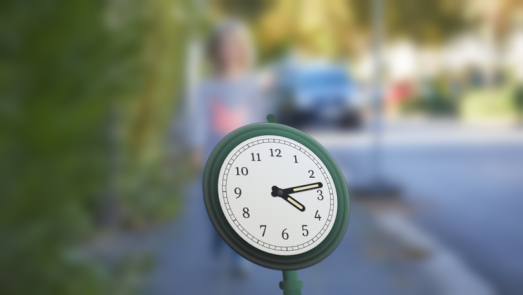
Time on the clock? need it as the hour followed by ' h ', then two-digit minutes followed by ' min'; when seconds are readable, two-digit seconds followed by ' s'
4 h 13 min
